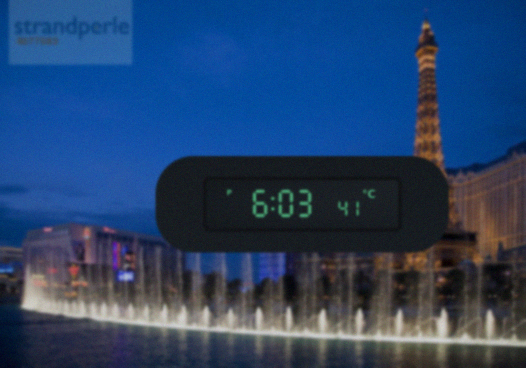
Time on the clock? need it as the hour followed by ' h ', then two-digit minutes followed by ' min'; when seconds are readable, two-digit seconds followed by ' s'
6 h 03 min
